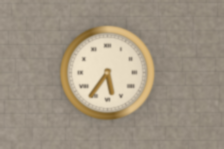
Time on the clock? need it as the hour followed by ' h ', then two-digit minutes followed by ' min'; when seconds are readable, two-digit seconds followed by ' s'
5 h 36 min
